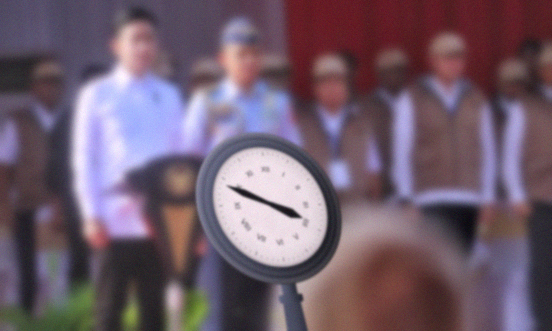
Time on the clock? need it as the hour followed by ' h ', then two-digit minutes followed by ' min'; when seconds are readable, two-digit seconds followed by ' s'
3 h 49 min
